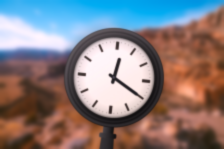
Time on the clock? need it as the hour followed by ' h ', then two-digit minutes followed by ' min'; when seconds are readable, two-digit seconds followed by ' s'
12 h 20 min
